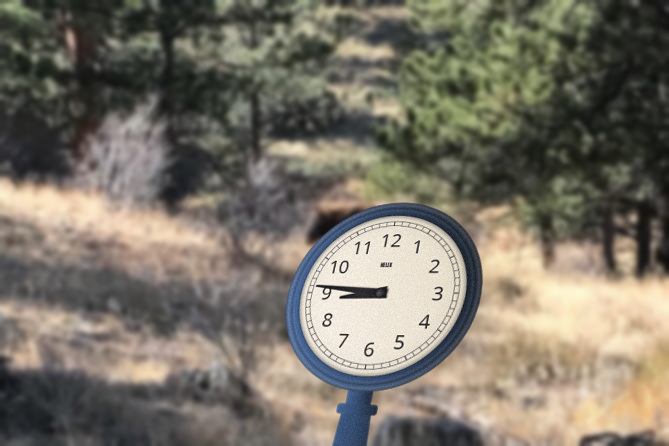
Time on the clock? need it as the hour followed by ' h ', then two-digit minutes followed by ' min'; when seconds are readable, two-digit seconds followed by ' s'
8 h 46 min
